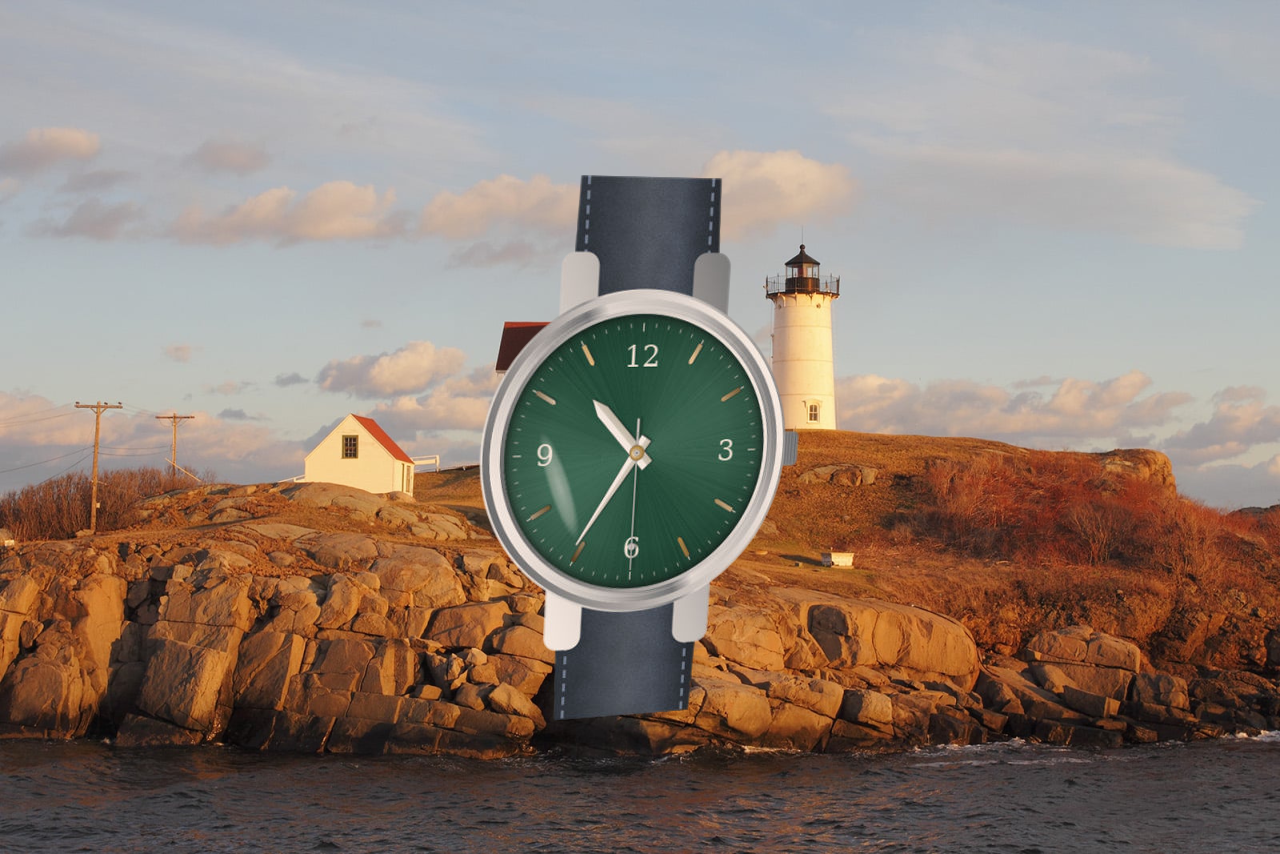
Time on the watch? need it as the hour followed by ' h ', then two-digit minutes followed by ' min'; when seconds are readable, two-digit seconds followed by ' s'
10 h 35 min 30 s
